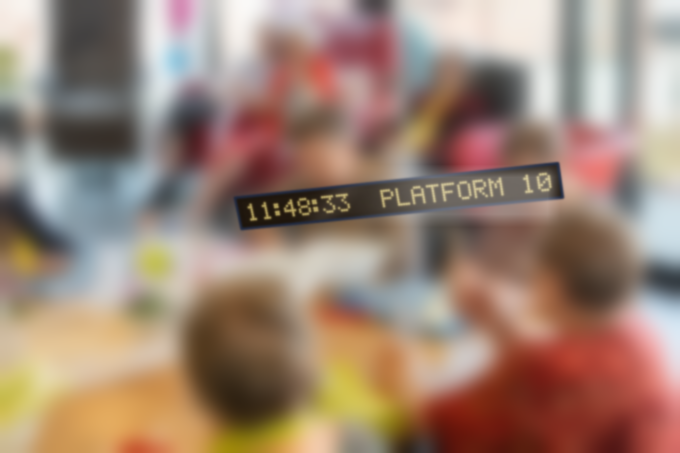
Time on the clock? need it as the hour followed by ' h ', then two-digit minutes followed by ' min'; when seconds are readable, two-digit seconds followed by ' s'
11 h 48 min 33 s
